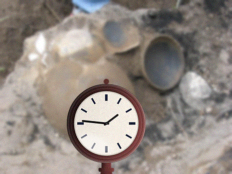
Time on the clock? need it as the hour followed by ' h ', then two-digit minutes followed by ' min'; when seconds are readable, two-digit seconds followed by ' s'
1 h 46 min
